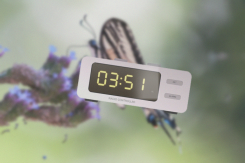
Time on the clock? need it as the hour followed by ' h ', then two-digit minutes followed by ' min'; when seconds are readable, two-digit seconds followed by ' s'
3 h 51 min
